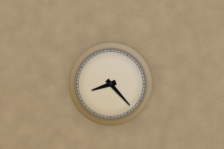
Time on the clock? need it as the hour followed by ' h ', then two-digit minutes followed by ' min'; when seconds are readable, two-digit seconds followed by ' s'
8 h 23 min
